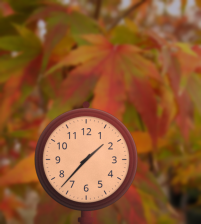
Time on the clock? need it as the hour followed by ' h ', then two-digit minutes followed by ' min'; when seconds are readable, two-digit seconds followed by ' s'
1 h 37 min
